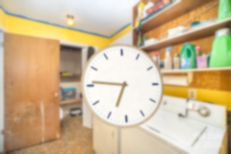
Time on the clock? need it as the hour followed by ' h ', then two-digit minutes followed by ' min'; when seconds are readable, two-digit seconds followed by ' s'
6 h 46 min
